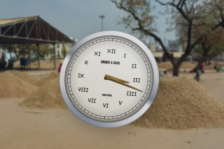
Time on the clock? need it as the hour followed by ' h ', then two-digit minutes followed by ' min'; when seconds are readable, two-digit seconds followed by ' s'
3 h 18 min
